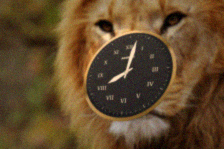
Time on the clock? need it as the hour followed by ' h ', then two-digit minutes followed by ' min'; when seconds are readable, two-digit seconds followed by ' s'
8 h 02 min
